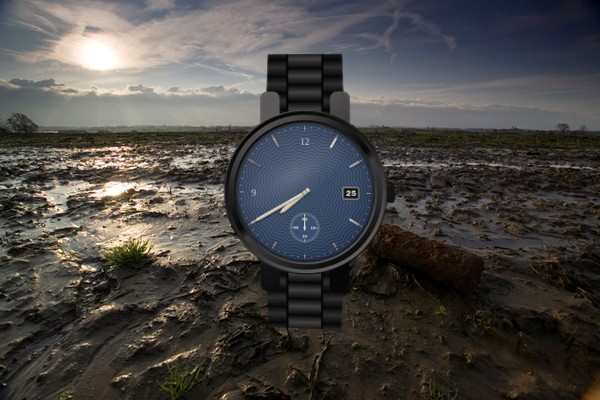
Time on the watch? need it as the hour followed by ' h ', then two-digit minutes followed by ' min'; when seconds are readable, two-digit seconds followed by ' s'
7 h 40 min
